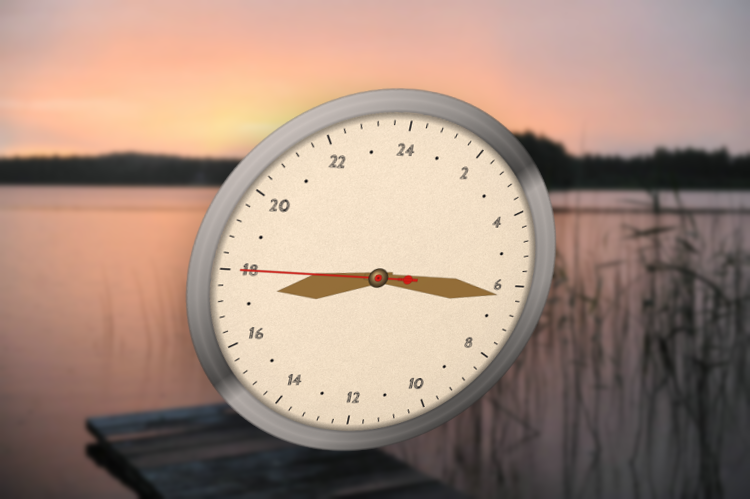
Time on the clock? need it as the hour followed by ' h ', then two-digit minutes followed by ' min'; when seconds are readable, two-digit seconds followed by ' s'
17 h 15 min 45 s
